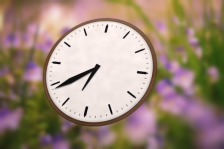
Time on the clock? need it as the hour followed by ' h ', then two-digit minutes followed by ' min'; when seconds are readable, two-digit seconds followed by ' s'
6 h 39 min
